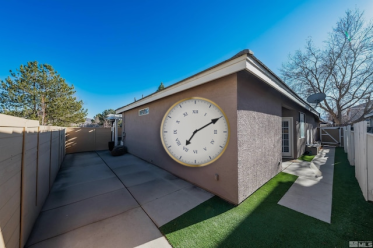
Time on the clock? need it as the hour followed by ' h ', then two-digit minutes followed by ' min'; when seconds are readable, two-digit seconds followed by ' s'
7 h 10 min
